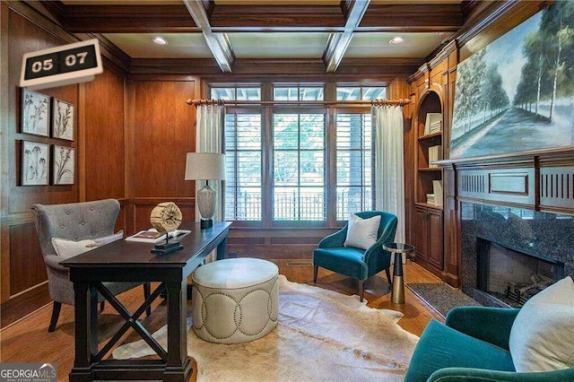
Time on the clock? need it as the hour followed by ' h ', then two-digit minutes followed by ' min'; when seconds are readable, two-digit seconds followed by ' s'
5 h 07 min
